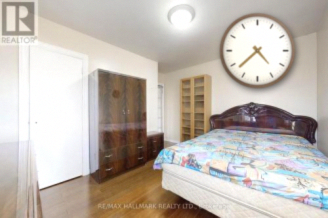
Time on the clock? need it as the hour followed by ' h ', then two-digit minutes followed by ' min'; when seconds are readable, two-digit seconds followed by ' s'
4 h 38 min
